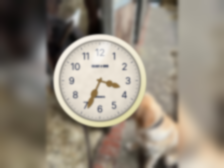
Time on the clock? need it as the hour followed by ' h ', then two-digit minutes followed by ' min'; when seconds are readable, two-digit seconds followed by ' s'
3 h 34 min
